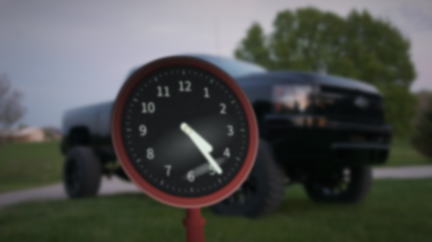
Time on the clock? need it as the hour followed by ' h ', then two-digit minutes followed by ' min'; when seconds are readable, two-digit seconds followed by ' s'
4 h 24 min
